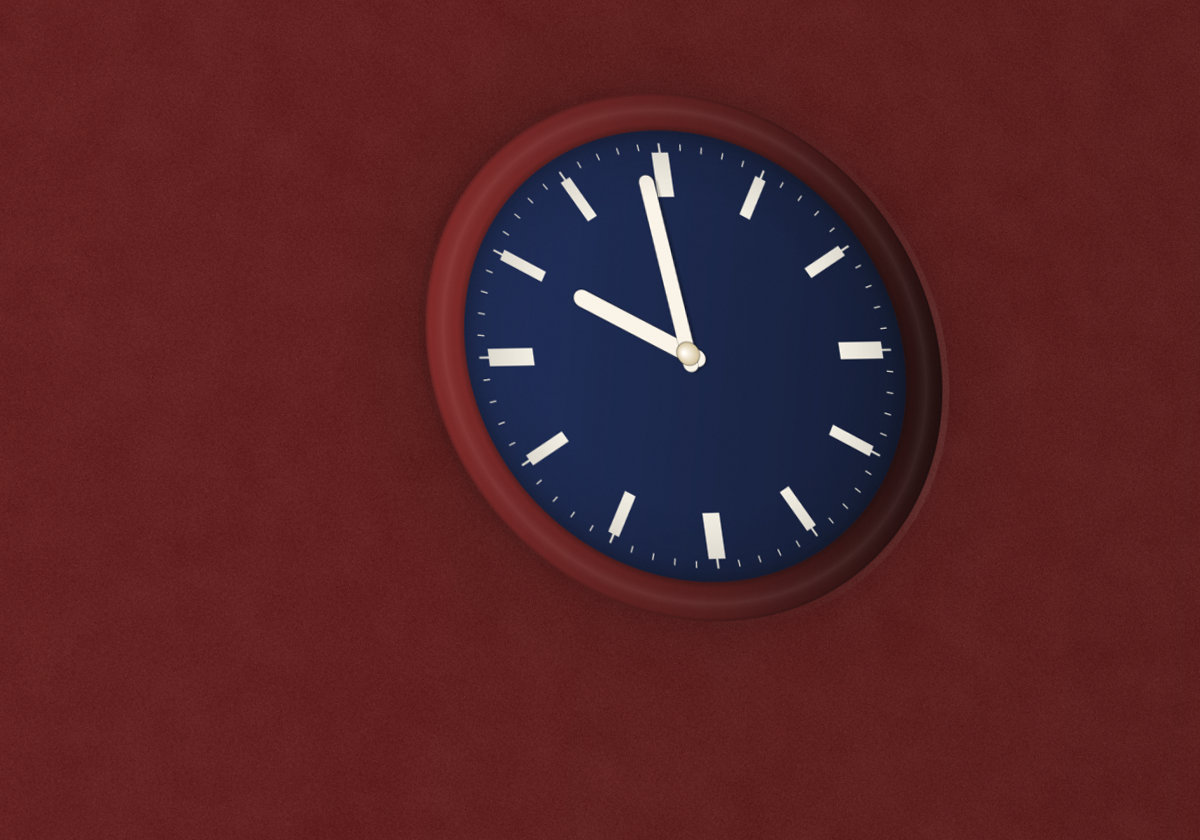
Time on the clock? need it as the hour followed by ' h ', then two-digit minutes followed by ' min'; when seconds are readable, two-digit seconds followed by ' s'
9 h 59 min
